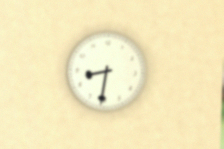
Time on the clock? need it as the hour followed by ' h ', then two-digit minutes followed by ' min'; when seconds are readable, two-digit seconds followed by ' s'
8 h 31 min
